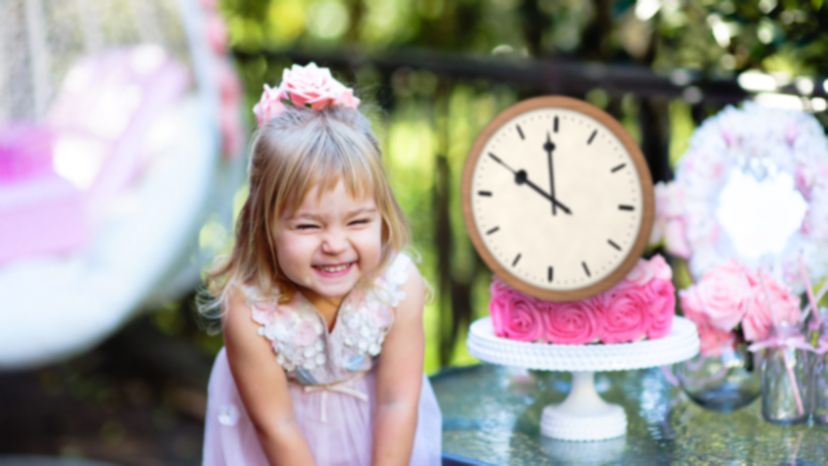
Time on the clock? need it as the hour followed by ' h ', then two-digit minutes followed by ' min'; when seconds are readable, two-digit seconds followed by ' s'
9 h 58 min 50 s
